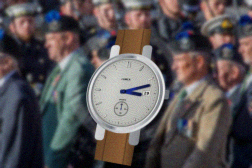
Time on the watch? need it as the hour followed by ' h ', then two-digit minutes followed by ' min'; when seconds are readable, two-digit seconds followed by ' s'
3 h 12 min
